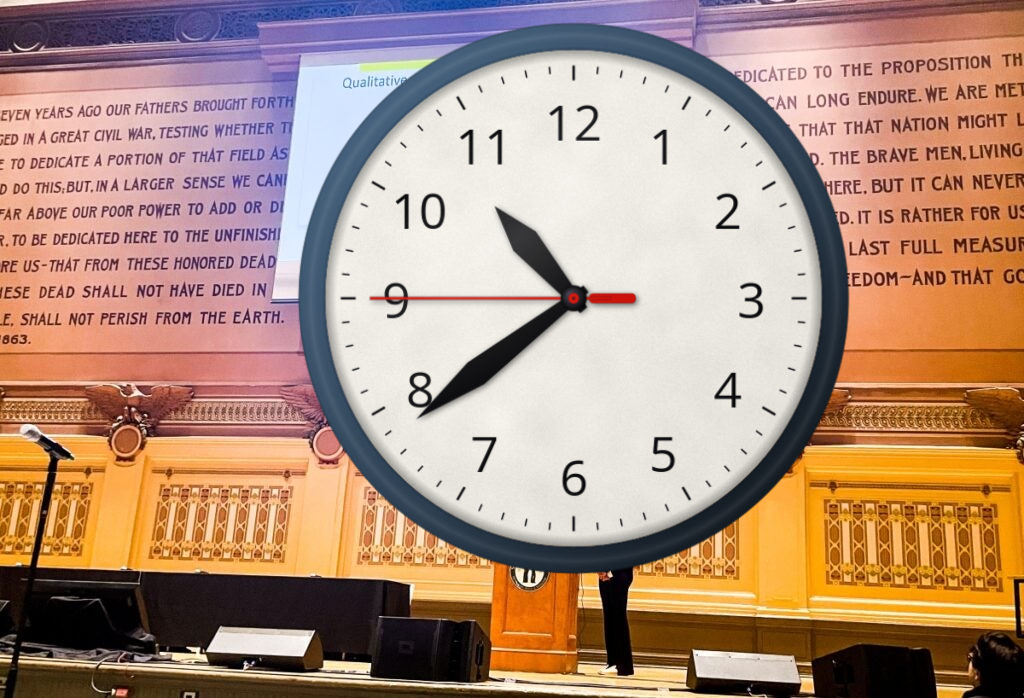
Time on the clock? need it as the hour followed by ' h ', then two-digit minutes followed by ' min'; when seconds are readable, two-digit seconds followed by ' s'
10 h 38 min 45 s
